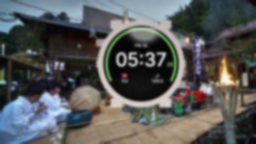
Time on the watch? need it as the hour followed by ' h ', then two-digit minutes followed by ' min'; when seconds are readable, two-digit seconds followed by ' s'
5 h 37 min
